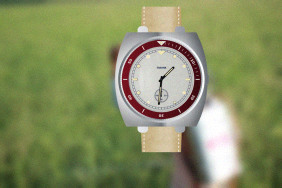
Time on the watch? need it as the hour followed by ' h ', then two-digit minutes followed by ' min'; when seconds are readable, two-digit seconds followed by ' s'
1 h 31 min
